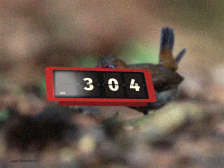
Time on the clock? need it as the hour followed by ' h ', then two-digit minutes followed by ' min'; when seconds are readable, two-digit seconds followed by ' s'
3 h 04 min
